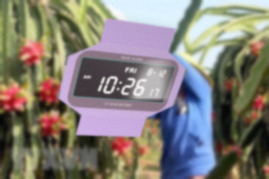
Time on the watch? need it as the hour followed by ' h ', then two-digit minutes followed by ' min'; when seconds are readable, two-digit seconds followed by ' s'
10 h 26 min
